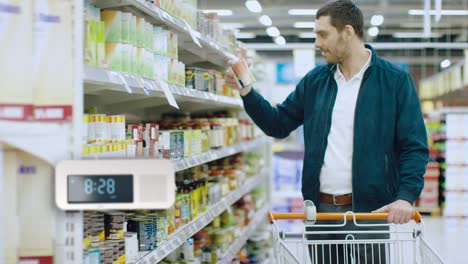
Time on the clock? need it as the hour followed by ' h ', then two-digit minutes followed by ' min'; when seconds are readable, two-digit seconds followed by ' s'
8 h 28 min
